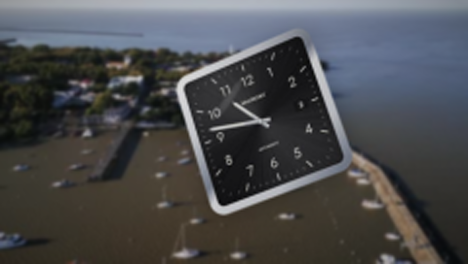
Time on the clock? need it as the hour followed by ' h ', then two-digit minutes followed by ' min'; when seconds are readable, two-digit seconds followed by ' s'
10 h 47 min
